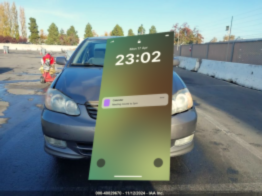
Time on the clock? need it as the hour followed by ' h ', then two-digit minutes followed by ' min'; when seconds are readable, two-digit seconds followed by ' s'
23 h 02 min
